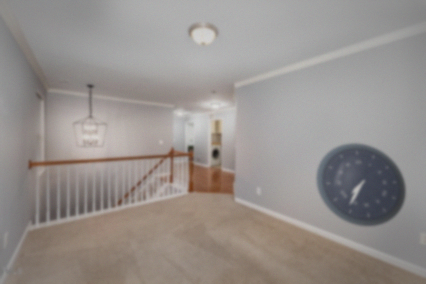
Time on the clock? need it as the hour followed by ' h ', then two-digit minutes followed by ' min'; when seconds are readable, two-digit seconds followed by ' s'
7 h 36 min
